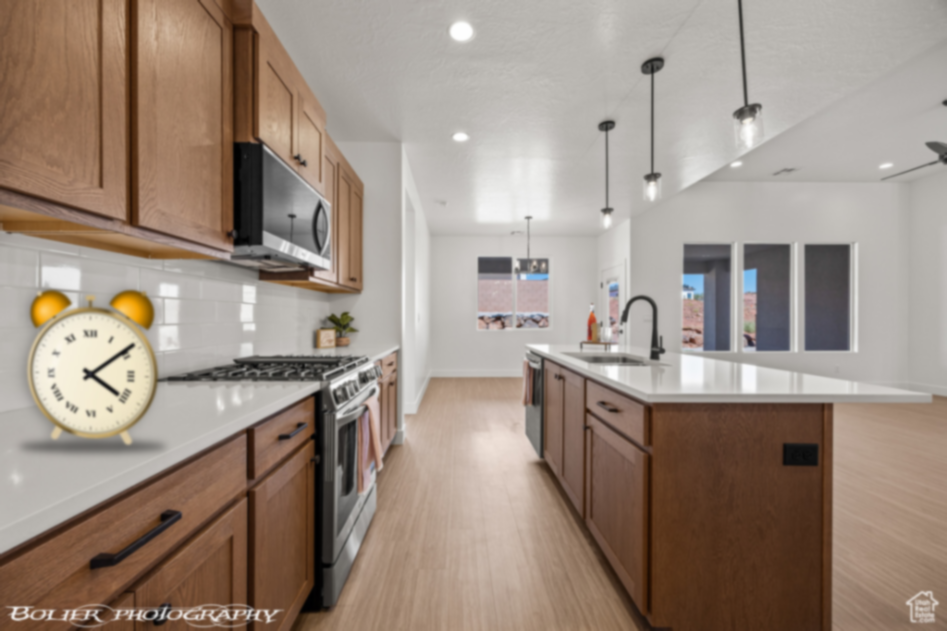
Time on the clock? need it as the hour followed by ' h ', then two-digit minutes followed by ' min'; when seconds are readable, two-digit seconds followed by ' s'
4 h 09 min
